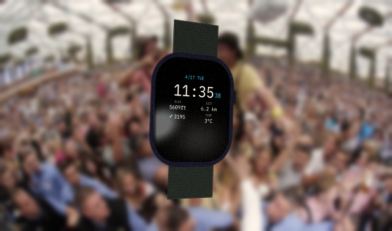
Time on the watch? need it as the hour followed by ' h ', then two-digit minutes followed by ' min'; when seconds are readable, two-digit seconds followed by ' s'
11 h 35 min
